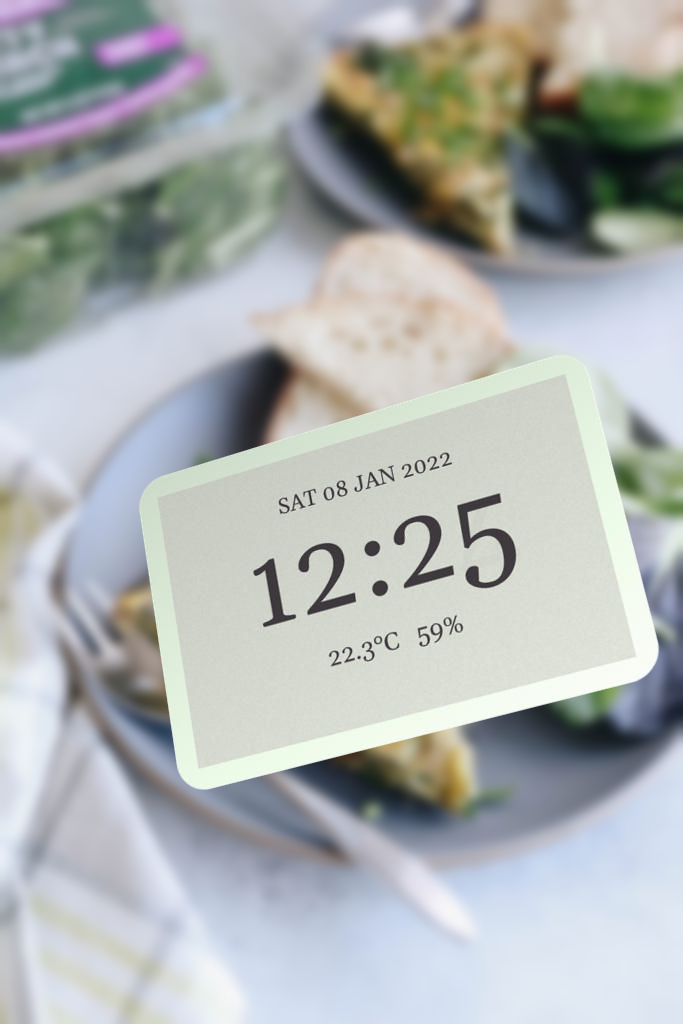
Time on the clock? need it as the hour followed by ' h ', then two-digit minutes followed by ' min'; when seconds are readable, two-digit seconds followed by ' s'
12 h 25 min
